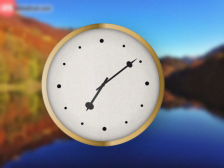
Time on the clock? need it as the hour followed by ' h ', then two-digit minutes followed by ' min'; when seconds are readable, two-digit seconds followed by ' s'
7 h 09 min
